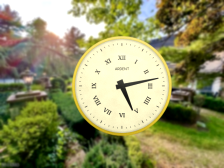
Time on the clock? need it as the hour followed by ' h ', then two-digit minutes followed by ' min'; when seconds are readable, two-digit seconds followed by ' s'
5 h 13 min
